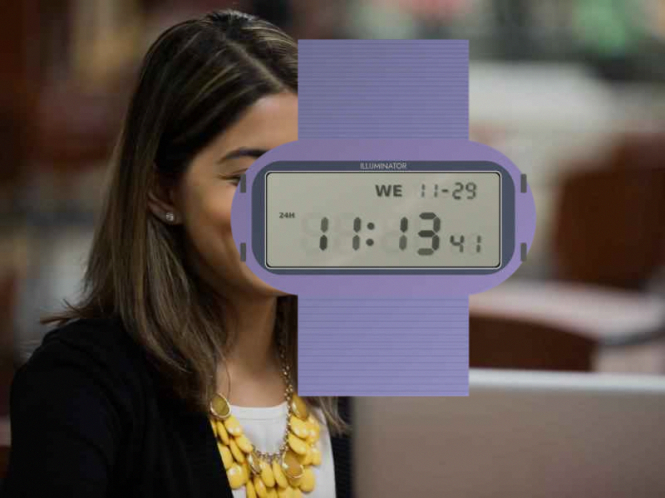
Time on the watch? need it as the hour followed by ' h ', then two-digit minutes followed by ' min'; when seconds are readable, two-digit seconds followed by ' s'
11 h 13 min 41 s
